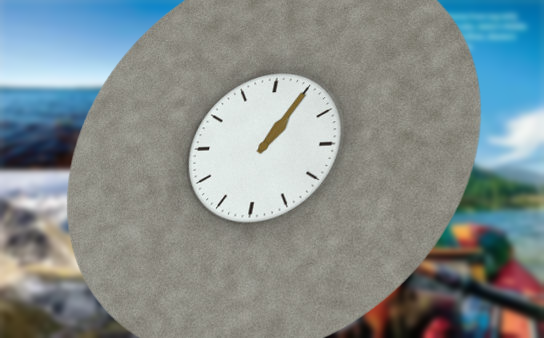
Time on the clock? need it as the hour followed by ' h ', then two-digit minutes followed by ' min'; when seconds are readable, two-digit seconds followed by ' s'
1 h 05 min
